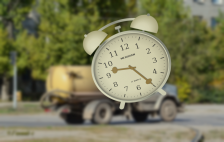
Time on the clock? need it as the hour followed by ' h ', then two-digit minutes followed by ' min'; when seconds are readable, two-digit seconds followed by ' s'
9 h 25 min
